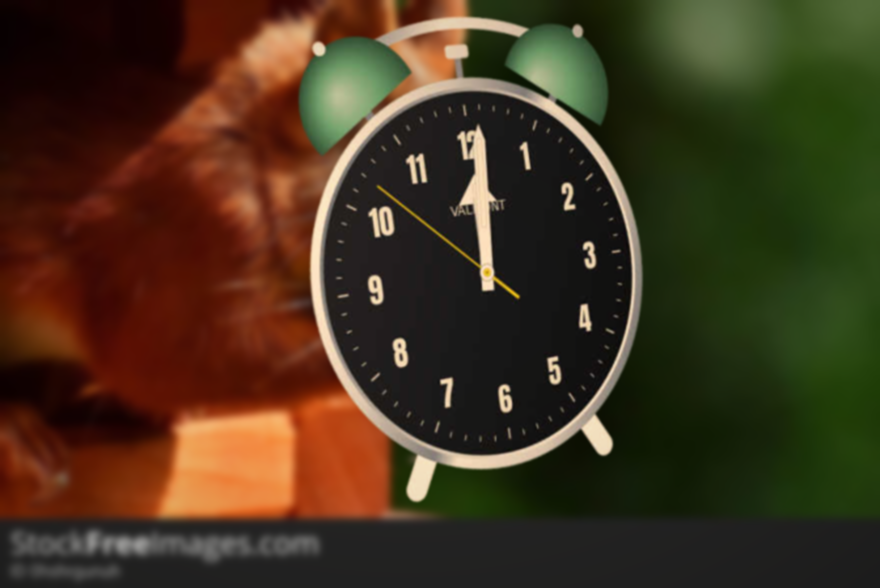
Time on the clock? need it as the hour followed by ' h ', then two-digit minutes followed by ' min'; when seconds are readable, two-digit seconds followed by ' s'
12 h 00 min 52 s
